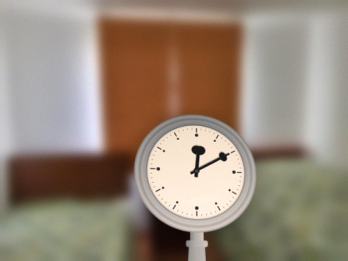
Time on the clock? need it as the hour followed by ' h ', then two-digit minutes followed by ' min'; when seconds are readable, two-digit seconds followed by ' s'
12 h 10 min
